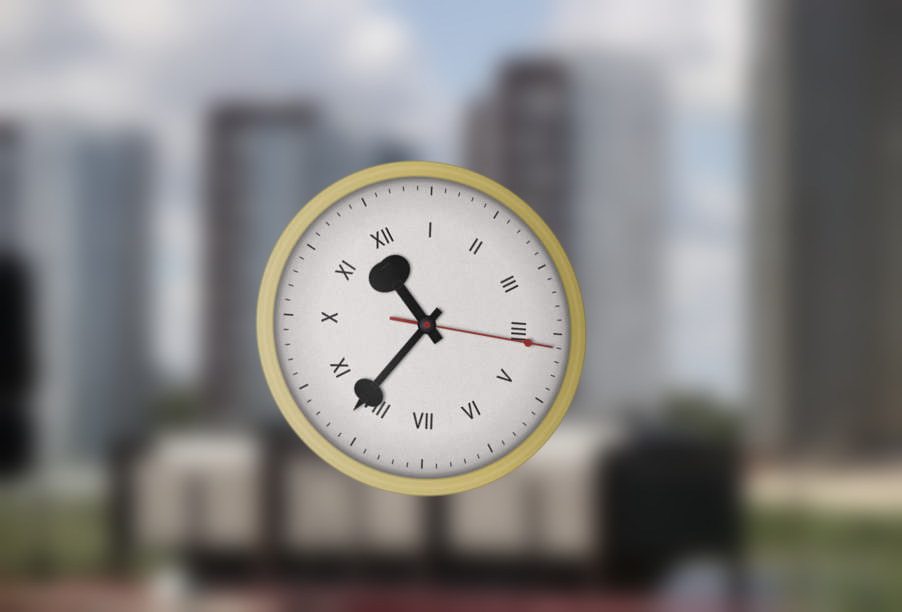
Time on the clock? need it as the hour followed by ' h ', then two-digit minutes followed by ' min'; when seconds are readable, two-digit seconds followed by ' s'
11 h 41 min 21 s
